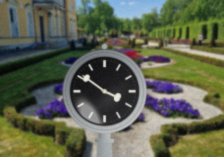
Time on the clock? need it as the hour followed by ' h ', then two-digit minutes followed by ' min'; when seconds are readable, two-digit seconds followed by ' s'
3 h 51 min
